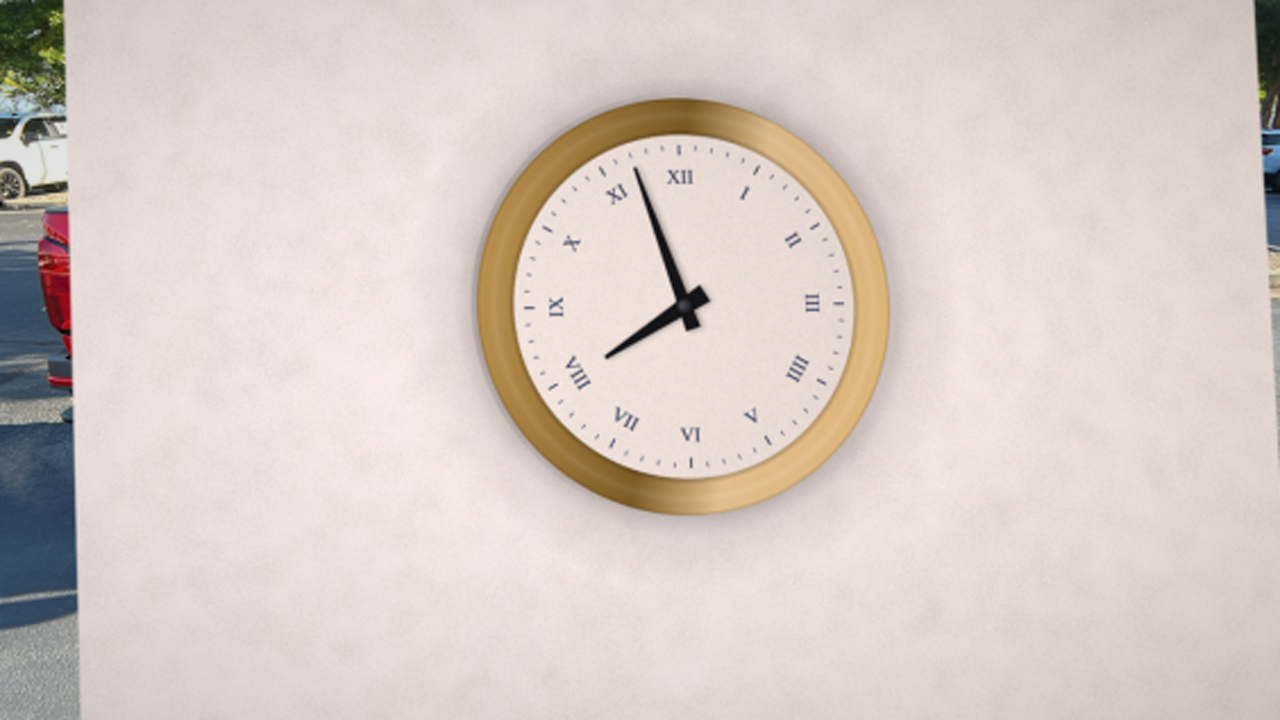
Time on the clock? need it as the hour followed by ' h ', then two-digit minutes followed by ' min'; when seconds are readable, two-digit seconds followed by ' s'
7 h 57 min
